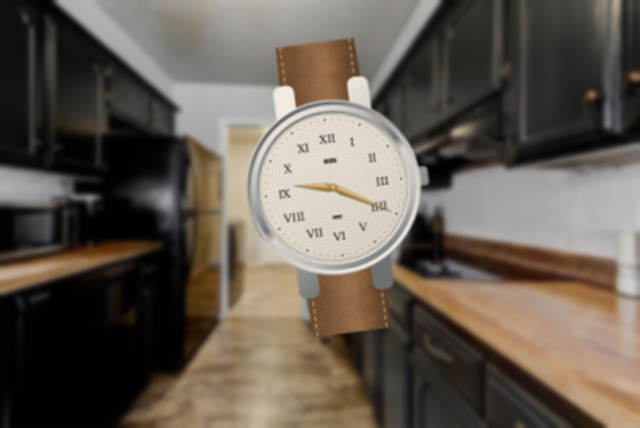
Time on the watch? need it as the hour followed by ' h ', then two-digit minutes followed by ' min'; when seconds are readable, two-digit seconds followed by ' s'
9 h 20 min
